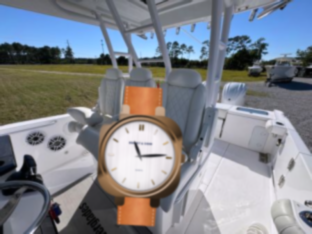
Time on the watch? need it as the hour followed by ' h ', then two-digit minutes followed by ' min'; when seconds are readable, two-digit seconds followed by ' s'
11 h 14 min
